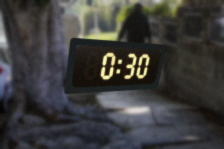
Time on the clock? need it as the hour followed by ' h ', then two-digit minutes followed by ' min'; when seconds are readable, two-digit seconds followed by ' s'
0 h 30 min
